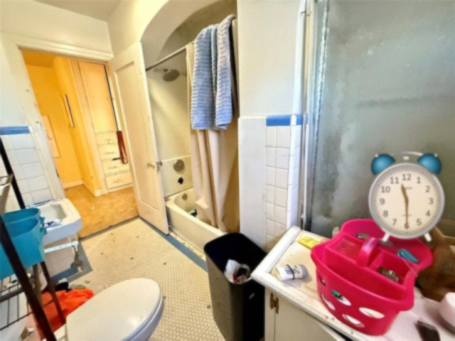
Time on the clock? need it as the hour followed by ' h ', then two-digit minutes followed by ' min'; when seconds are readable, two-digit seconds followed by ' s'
11 h 30 min
